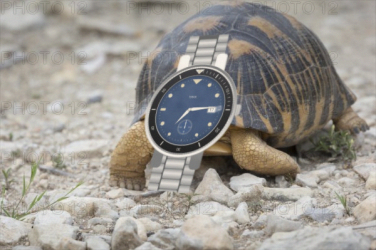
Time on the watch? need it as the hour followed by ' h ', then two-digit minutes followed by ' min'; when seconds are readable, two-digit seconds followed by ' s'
7 h 14 min
